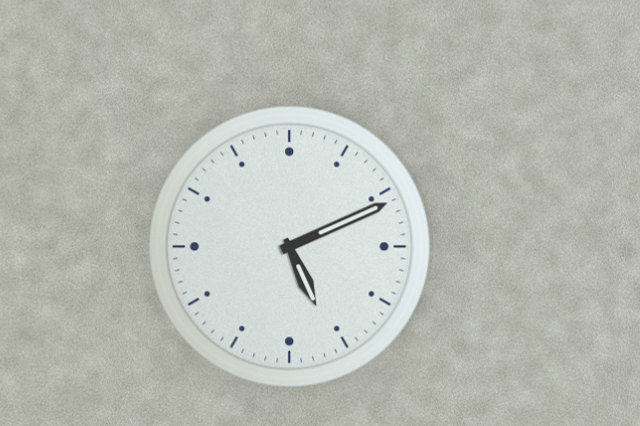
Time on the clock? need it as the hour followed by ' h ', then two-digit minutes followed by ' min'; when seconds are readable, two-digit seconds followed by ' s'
5 h 11 min
